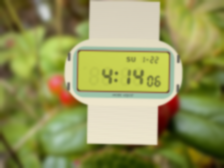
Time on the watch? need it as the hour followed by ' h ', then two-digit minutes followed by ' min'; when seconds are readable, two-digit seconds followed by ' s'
4 h 14 min 06 s
